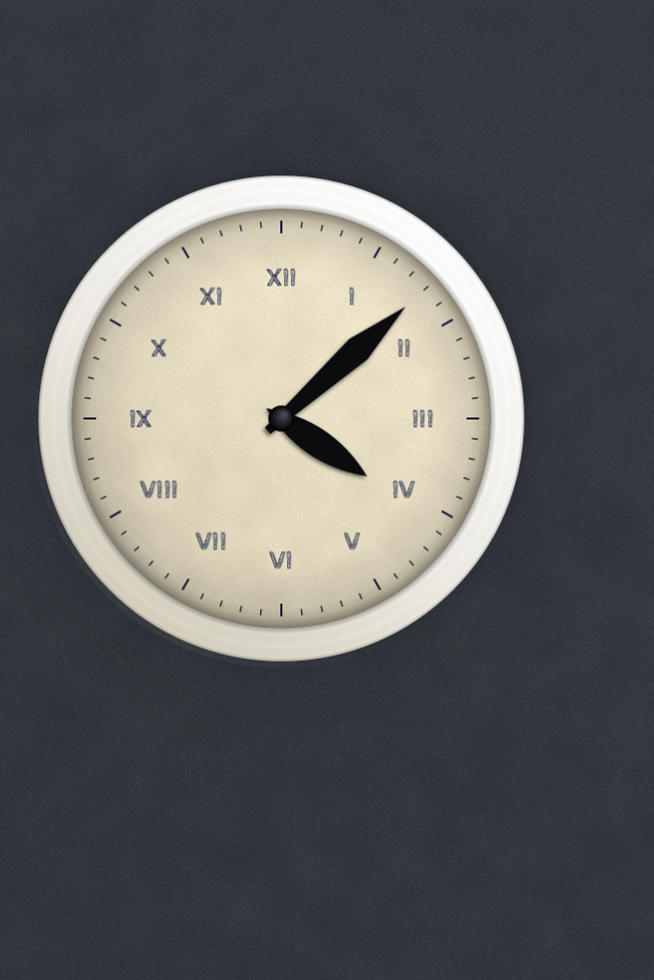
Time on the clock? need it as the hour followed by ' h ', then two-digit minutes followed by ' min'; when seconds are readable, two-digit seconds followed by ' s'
4 h 08 min
